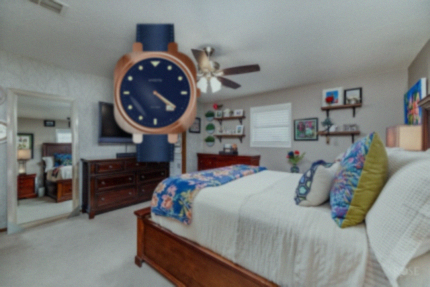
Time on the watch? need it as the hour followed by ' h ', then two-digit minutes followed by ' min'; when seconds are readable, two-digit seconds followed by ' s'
4 h 21 min
